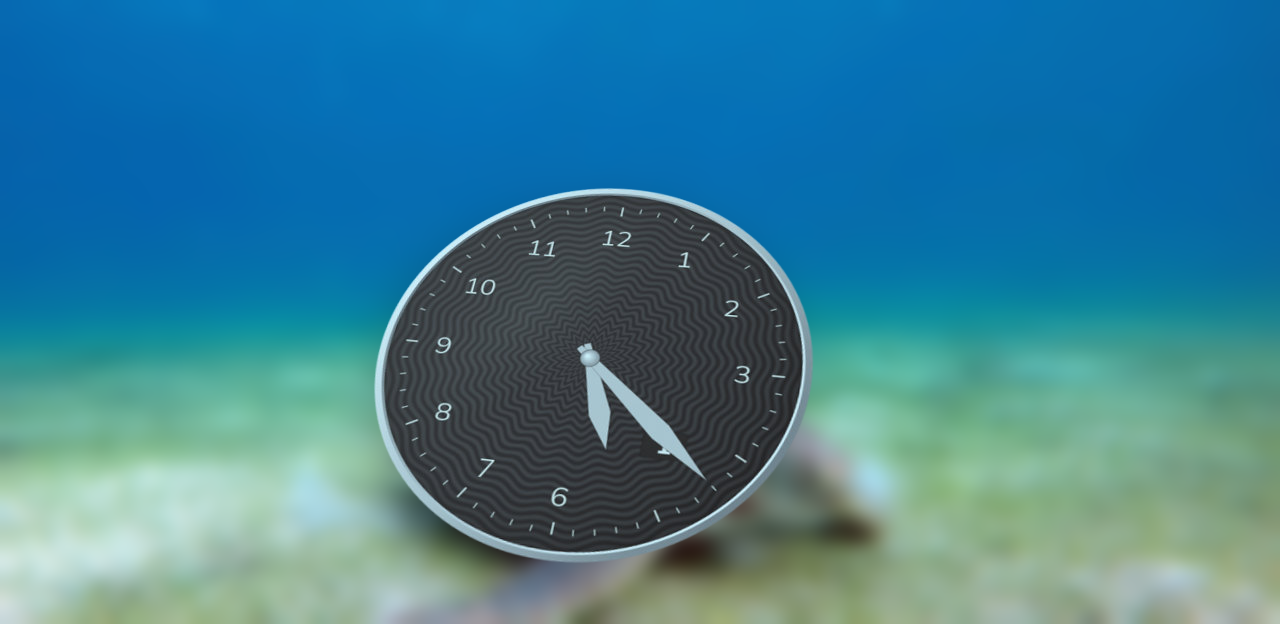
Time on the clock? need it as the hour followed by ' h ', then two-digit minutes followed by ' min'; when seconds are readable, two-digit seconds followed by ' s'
5 h 22 min
